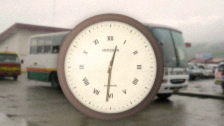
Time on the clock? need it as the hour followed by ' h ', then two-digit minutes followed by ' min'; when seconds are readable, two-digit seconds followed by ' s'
12 h 31 min
